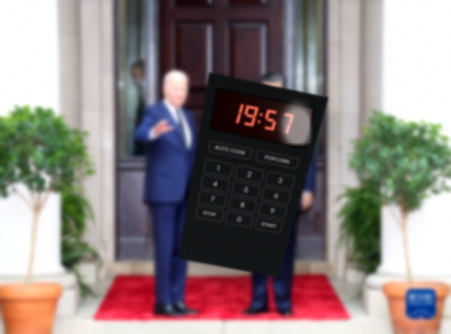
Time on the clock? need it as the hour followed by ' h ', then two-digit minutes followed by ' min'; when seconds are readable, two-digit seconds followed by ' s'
19 h 57 min
